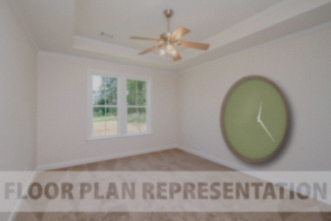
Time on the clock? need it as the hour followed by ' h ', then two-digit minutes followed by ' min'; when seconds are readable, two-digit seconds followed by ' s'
12 h 23 min
